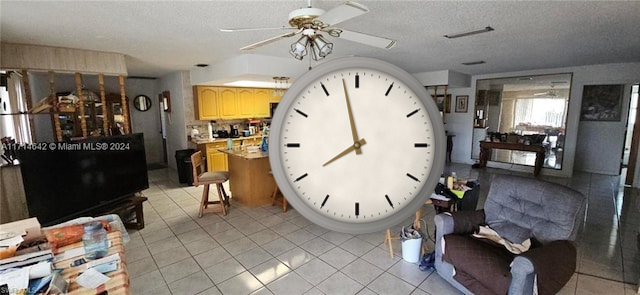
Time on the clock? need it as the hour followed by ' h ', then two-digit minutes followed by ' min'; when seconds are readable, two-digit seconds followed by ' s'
7 h 58 min
